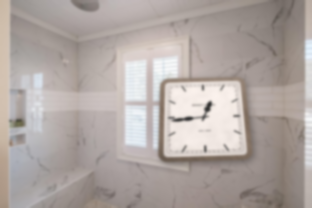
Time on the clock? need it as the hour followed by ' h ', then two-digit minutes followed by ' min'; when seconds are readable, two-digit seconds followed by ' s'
12 h 44 min
